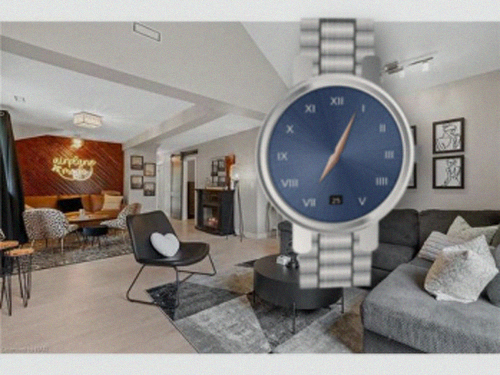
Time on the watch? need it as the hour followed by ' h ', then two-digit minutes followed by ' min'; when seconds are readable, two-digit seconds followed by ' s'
7 h 04 min
